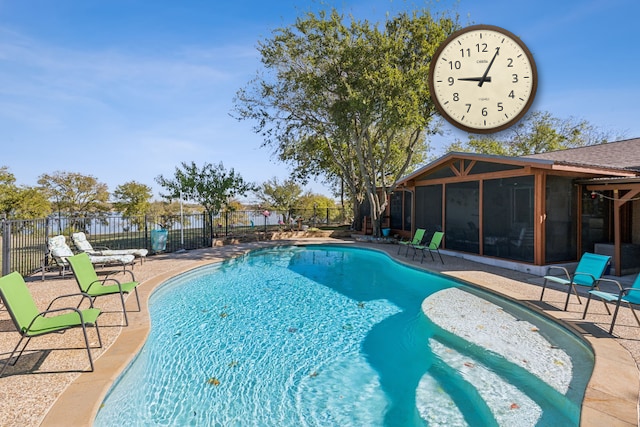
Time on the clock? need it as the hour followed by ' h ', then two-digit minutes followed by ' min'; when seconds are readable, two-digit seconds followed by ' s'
9 h 05 min
